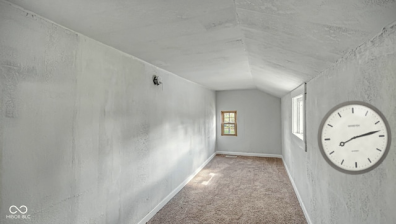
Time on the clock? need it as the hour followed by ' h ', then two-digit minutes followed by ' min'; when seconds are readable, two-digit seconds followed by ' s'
8 h 13 min
